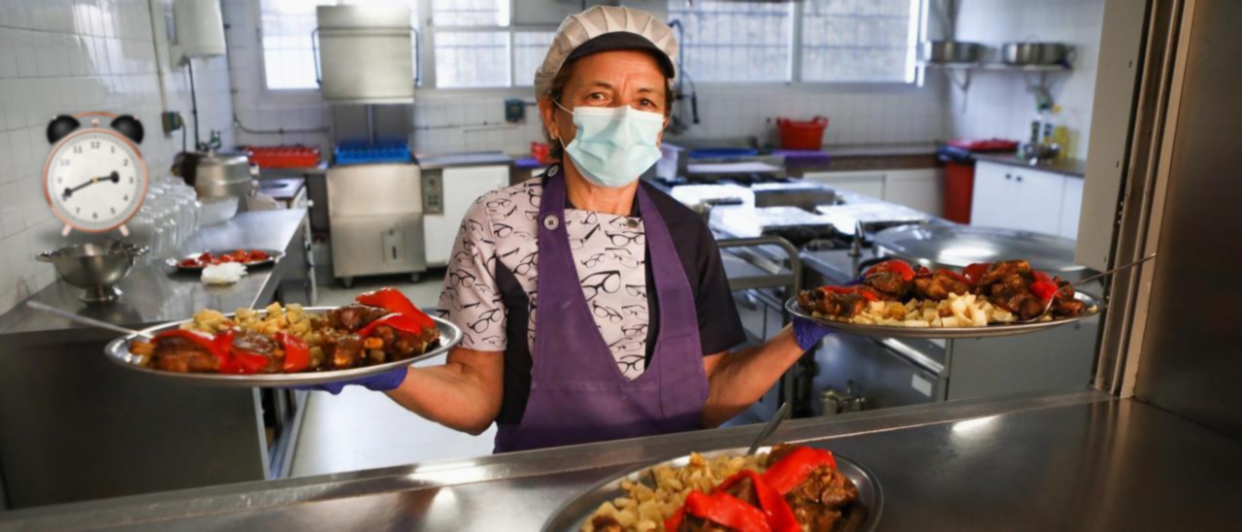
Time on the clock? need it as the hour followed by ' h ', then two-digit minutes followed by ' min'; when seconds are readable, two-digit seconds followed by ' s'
2 h 41 min
